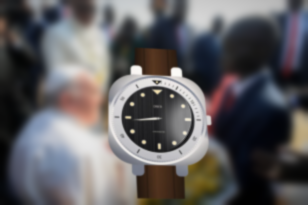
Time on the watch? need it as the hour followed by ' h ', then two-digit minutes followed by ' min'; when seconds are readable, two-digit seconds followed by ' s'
8 h 44 min
